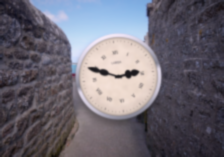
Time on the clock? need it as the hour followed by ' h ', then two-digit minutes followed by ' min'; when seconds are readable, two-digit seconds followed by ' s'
2 h 49 min
